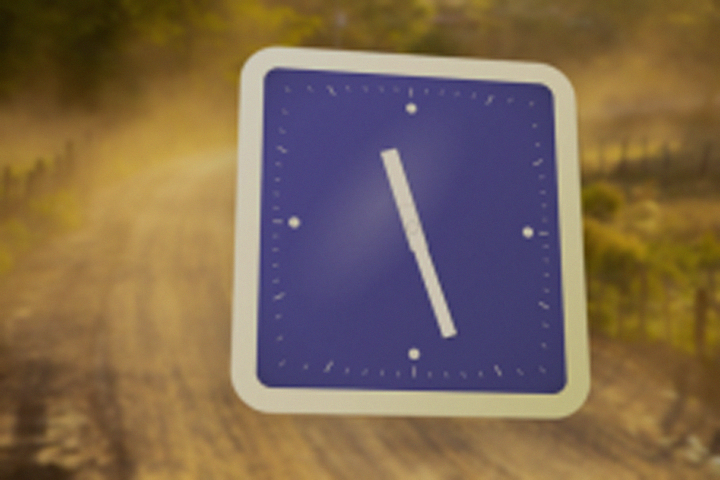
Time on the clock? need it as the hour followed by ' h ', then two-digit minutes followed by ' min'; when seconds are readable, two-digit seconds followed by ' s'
11 h 27 min
